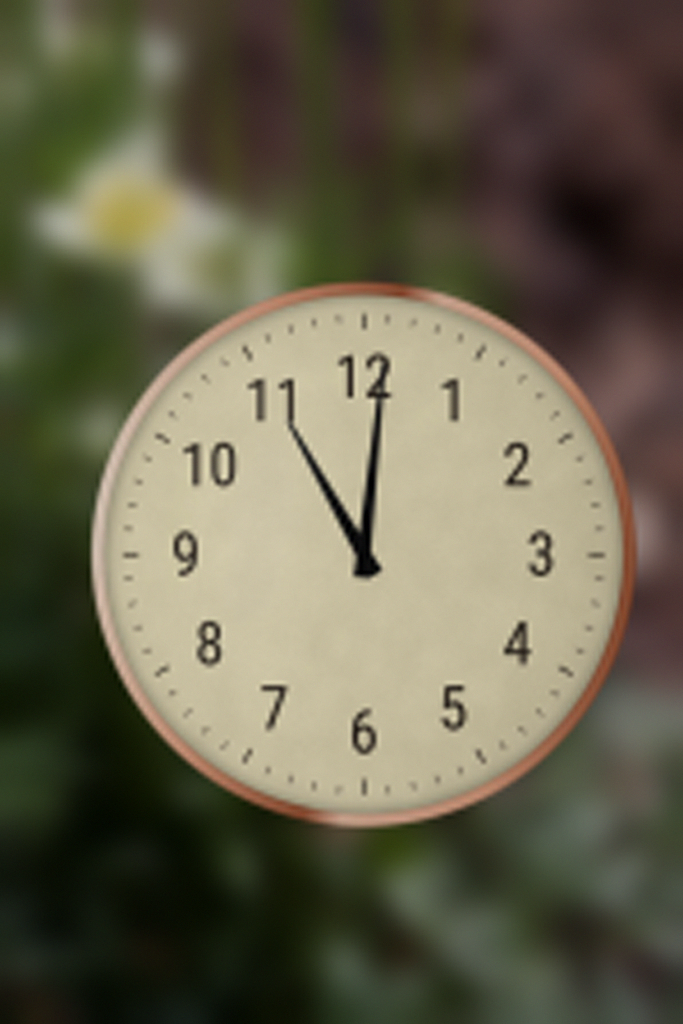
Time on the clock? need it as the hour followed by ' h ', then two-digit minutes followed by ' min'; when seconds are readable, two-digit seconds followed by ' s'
11 h 01 min
